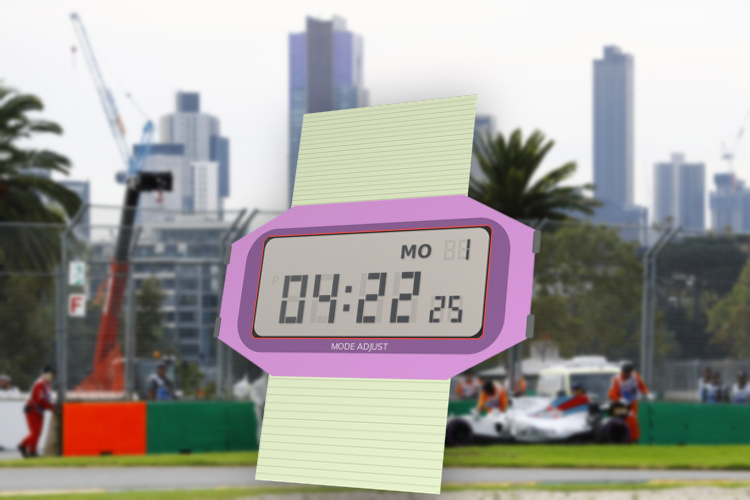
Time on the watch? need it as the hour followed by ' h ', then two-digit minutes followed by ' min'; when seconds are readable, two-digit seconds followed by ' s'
4 h 22 min 25 s
